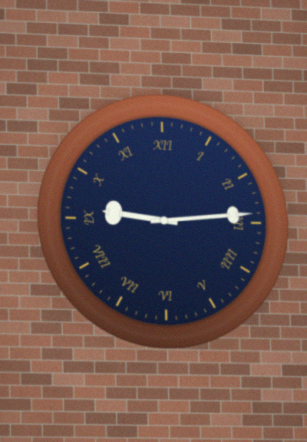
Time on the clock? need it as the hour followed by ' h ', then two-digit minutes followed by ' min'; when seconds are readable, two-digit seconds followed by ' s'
9 h 14 min
